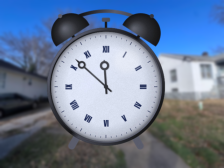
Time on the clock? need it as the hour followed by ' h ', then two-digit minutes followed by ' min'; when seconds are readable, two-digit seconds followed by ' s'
11 h 52 min
